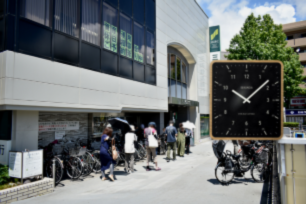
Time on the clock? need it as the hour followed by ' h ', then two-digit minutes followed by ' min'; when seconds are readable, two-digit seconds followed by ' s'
10 h 08 min
